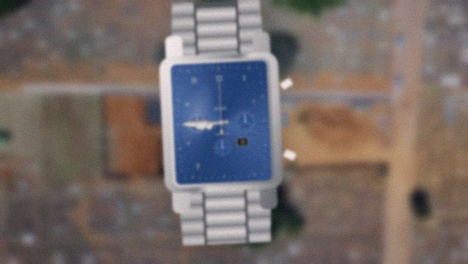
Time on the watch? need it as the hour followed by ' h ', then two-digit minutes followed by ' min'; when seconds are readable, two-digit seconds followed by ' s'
8 h 45 min
